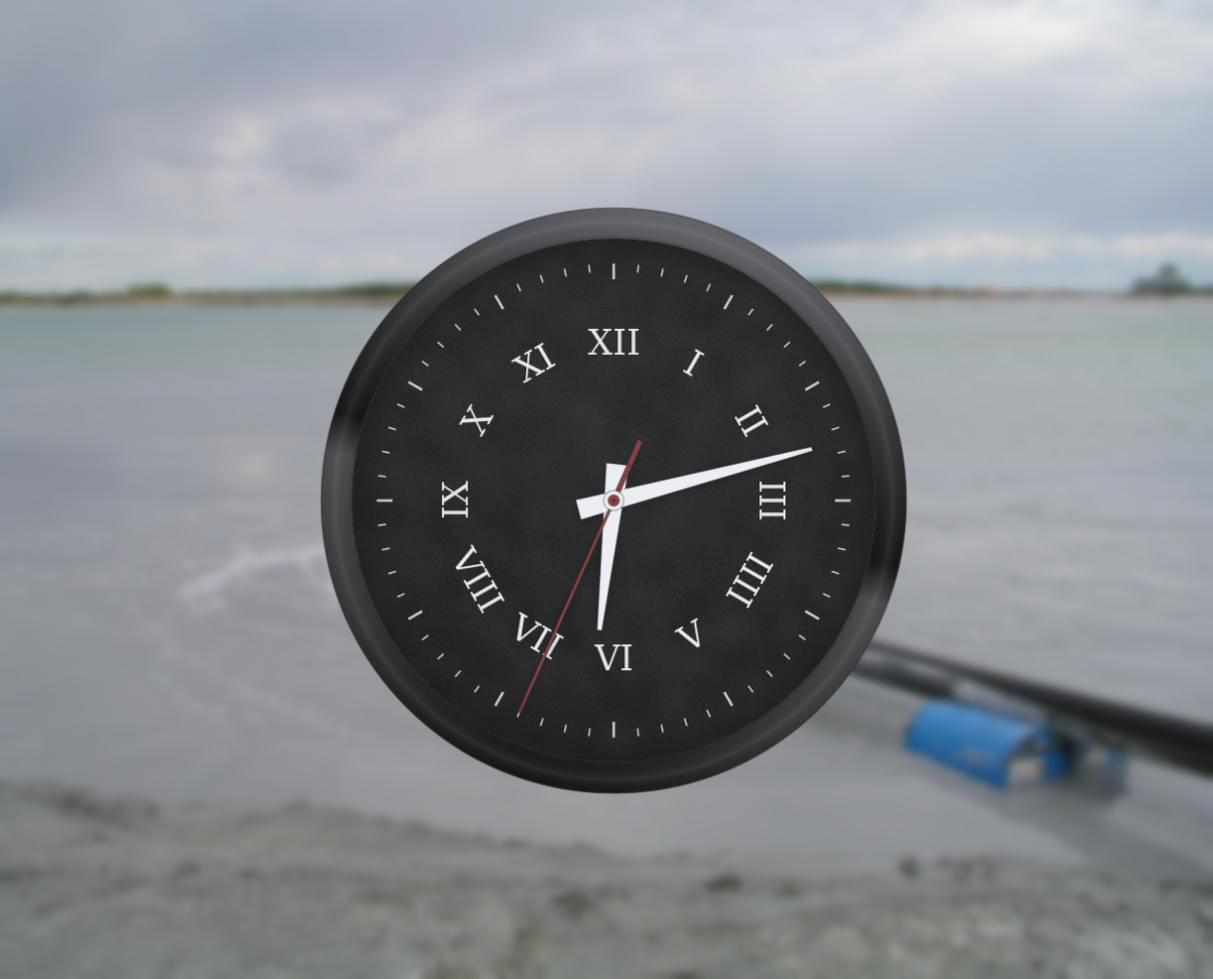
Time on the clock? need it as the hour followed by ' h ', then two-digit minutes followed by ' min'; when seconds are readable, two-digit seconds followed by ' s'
6 h 12 min 34 s
